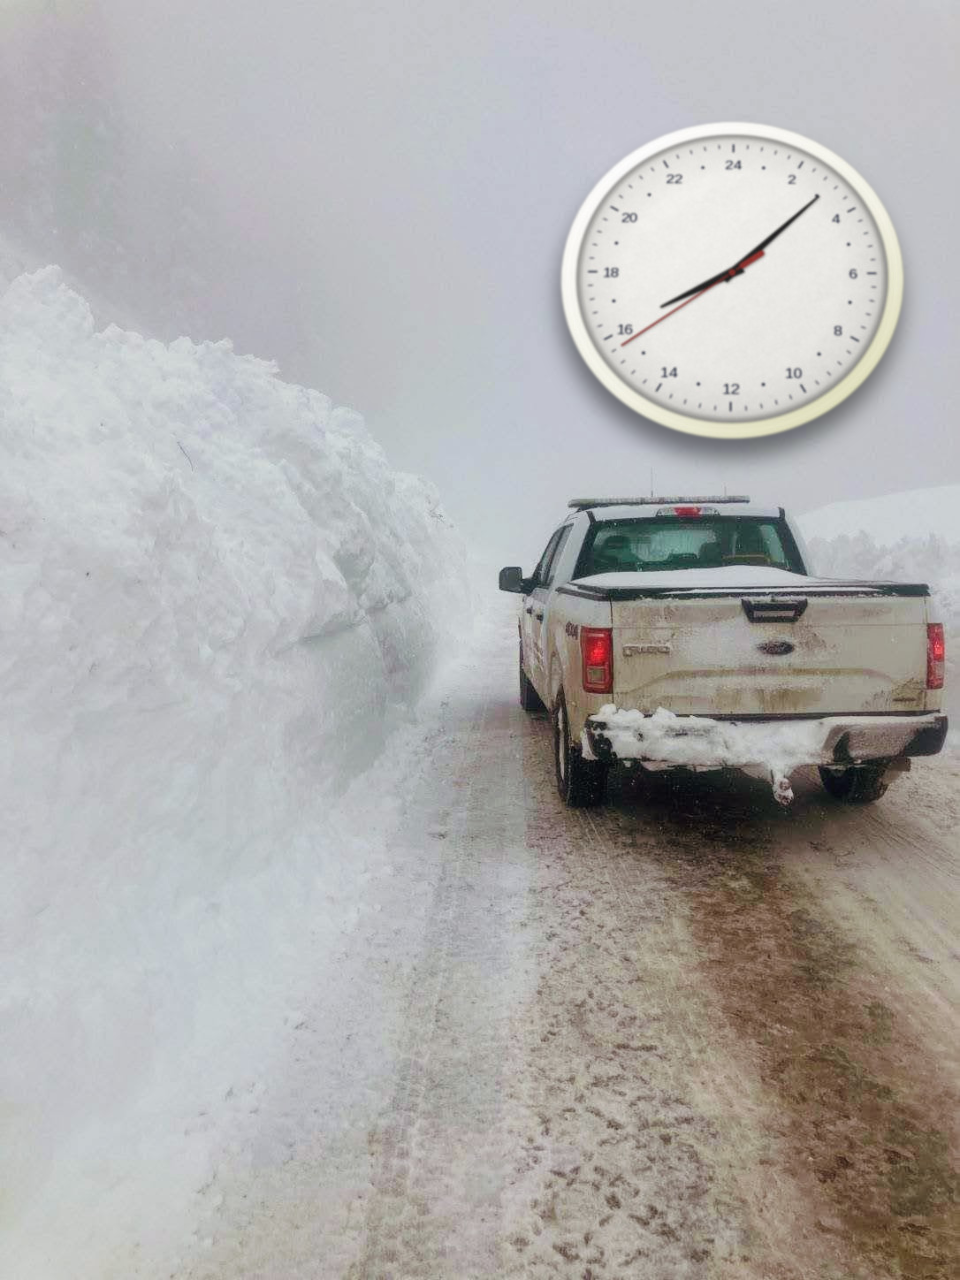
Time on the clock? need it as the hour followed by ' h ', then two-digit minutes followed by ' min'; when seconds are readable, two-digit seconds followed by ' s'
16 h 07 min 39 s
